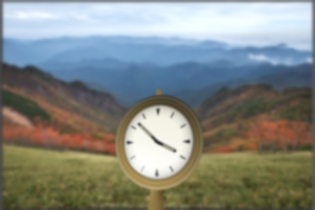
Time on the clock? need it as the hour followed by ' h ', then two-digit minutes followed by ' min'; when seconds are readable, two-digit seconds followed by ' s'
3 h 52 min
